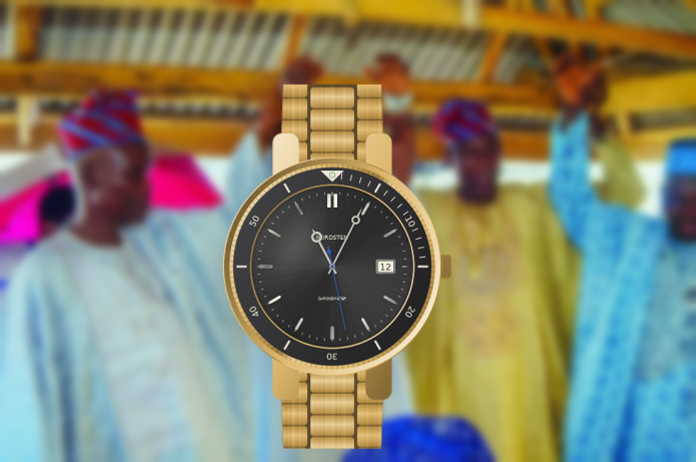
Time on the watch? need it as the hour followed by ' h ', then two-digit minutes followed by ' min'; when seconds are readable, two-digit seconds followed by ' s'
11 h 04 min 28 s
